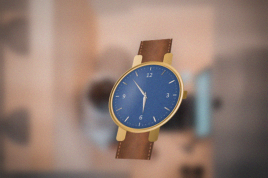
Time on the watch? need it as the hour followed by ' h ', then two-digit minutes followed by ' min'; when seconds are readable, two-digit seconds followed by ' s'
5 h 53 min
